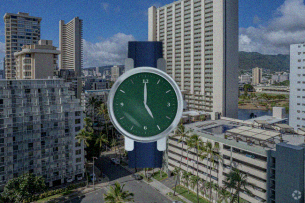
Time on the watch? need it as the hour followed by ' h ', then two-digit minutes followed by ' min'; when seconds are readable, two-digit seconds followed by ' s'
5 h 00 min
